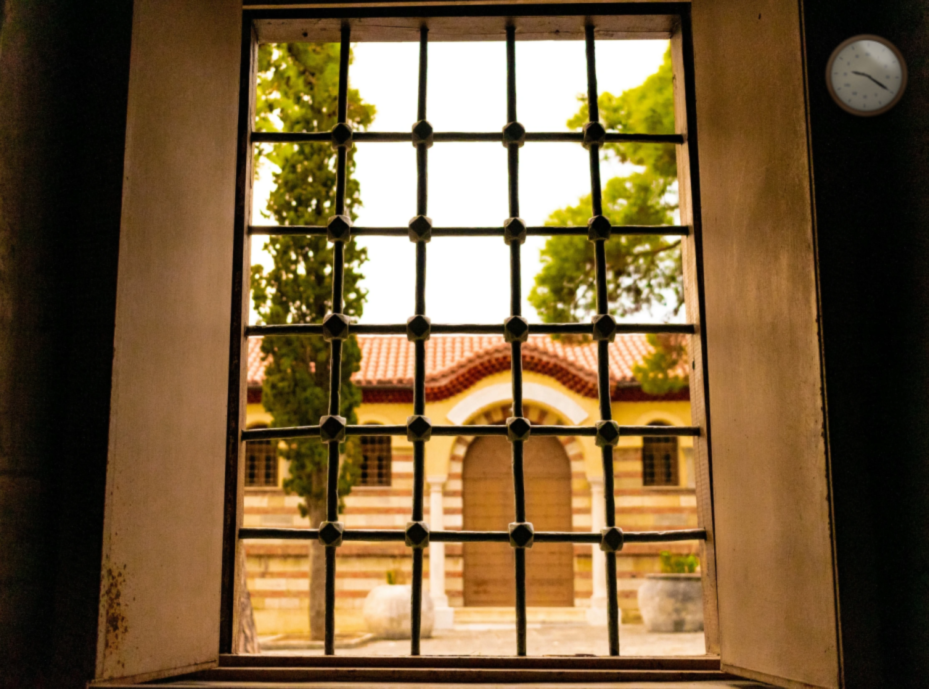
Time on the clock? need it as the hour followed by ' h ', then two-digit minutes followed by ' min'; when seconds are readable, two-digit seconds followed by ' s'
9 h 20 min
